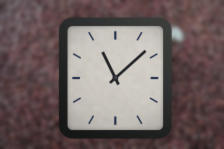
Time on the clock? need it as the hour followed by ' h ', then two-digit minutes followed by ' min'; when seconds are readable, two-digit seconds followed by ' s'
11 h 08 min
